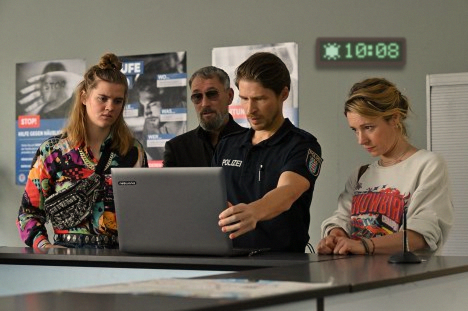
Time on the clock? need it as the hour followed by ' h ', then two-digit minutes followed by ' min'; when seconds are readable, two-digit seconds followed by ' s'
10 h 08 min
